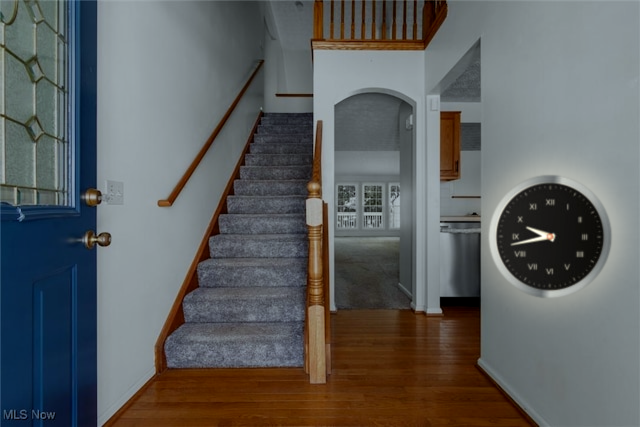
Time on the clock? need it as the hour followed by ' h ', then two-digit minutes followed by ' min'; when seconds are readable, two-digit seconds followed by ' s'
9 h 43 min
